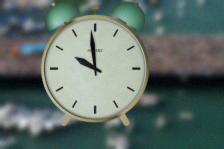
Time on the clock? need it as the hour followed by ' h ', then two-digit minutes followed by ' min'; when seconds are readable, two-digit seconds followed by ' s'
9 h 59 min
